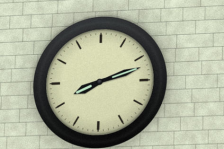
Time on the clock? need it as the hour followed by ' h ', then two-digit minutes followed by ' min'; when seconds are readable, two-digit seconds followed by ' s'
8 h 12 min
